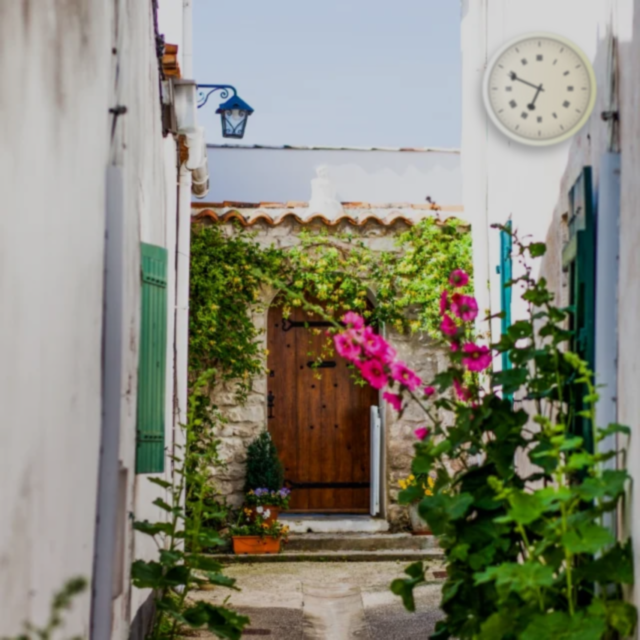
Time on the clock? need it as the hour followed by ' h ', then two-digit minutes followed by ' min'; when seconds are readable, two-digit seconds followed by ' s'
6 h 49 min
